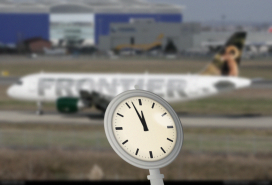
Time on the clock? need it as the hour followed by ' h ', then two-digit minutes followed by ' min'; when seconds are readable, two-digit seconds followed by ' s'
11 h 57 min
